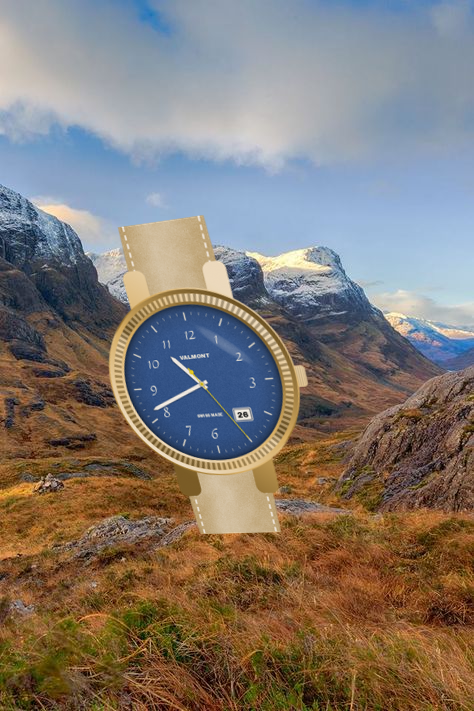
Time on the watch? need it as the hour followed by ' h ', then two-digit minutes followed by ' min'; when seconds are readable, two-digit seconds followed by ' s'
10 h 41 min 25 s
